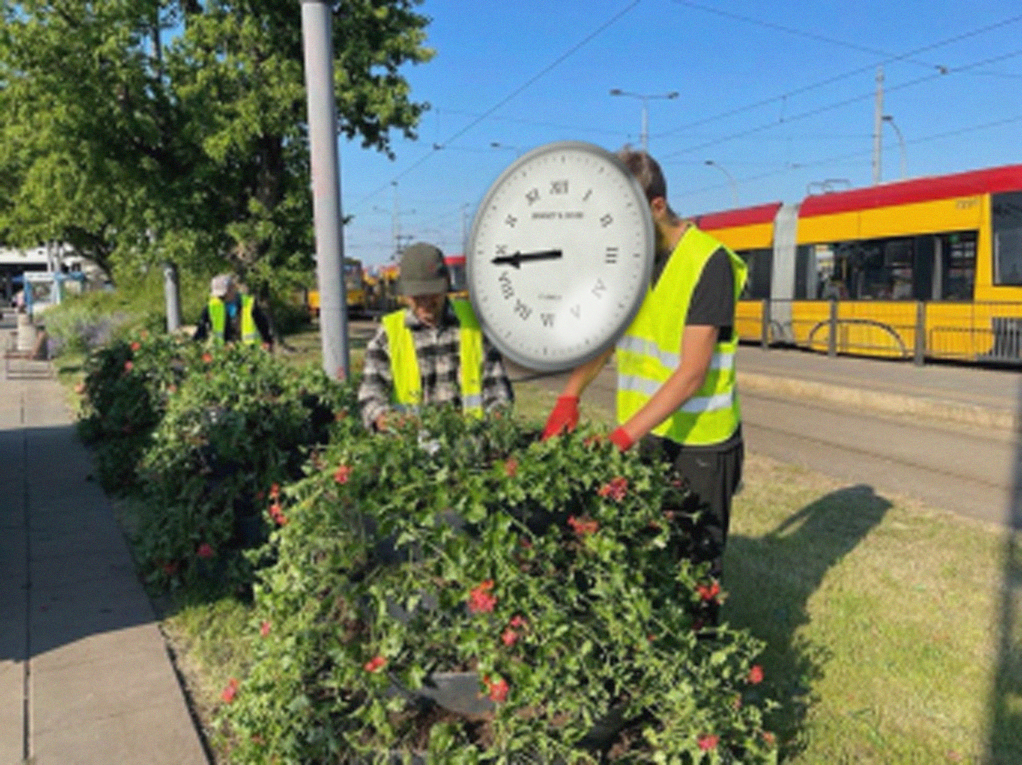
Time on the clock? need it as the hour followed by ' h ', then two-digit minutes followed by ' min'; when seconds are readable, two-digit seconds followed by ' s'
8 h 44 min
